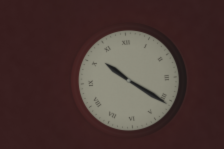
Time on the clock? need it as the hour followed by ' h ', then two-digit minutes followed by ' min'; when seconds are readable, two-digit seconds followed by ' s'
10 h 21 min
